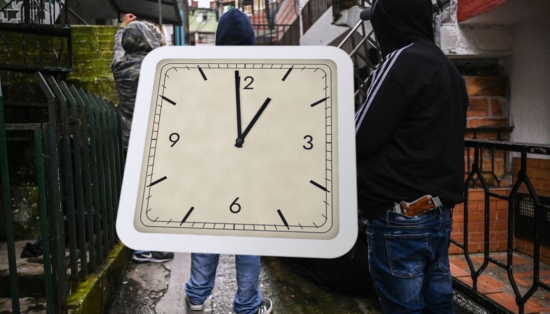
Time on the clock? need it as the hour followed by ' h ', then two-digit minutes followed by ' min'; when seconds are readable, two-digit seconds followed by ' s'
12 h 59 min
